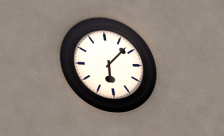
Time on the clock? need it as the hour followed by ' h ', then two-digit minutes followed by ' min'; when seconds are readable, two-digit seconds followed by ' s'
6 h 08 min
